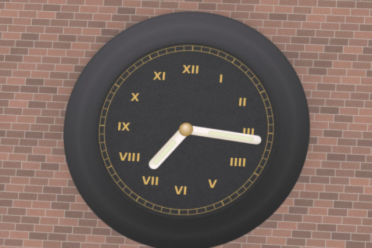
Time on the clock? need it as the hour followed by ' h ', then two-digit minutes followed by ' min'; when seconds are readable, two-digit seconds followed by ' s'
7 h 16 min
